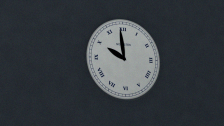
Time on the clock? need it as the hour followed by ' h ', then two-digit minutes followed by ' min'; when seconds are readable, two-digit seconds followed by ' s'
9 h 59 min
